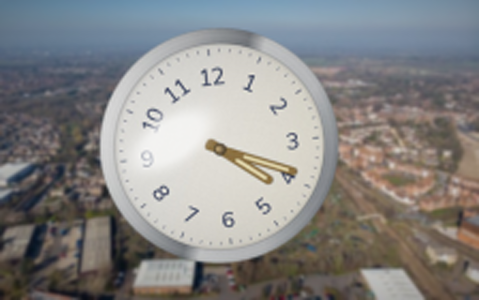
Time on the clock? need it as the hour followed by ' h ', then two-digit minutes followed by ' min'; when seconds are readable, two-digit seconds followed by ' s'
4 h 19 min
